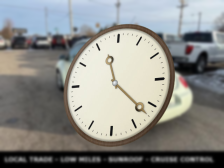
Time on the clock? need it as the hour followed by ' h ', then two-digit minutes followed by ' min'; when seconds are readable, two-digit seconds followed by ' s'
11 h 22 min
